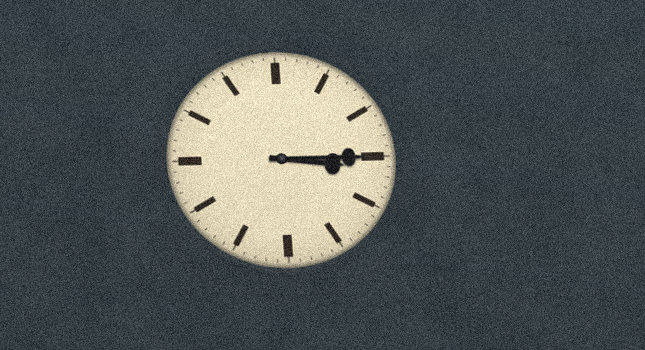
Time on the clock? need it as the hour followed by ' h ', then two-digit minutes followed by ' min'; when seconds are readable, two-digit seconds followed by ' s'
3 h 15 min
